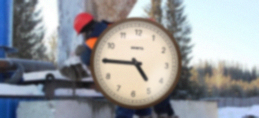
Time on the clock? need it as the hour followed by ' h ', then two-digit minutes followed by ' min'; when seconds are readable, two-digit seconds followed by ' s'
4 h 45 min
